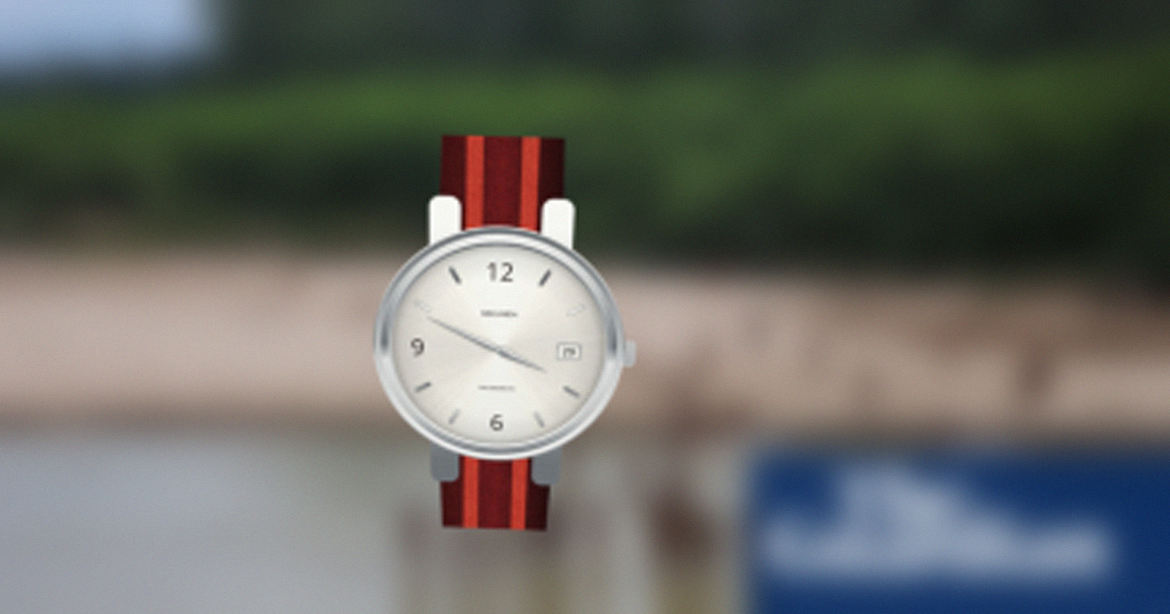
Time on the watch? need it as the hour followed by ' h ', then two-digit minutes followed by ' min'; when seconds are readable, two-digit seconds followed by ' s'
3 h 49 min
